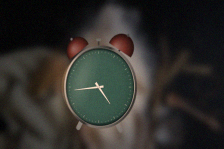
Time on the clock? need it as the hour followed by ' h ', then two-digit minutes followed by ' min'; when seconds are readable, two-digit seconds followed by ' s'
4 h 44 min
